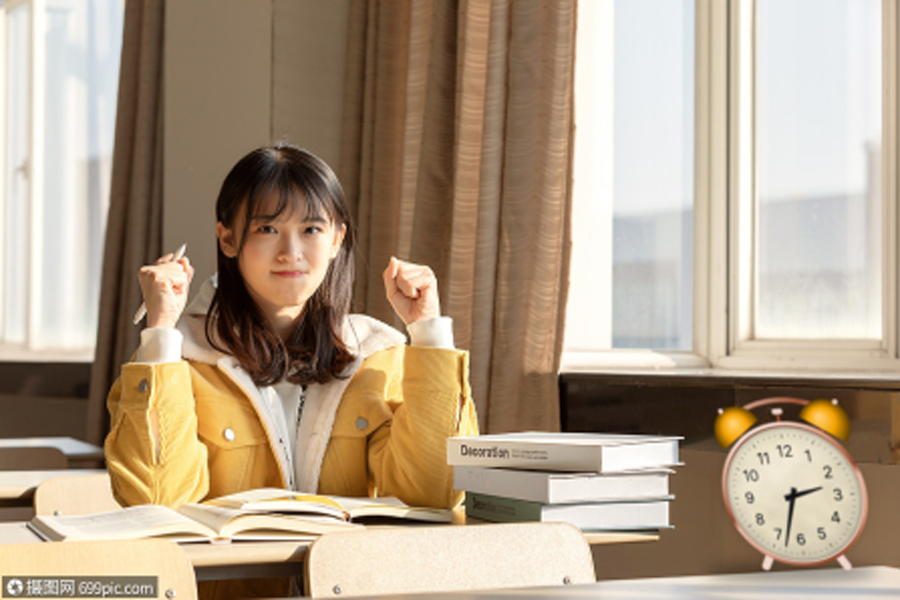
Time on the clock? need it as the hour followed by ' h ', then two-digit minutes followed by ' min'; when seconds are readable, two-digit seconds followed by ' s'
2 h 33 min
